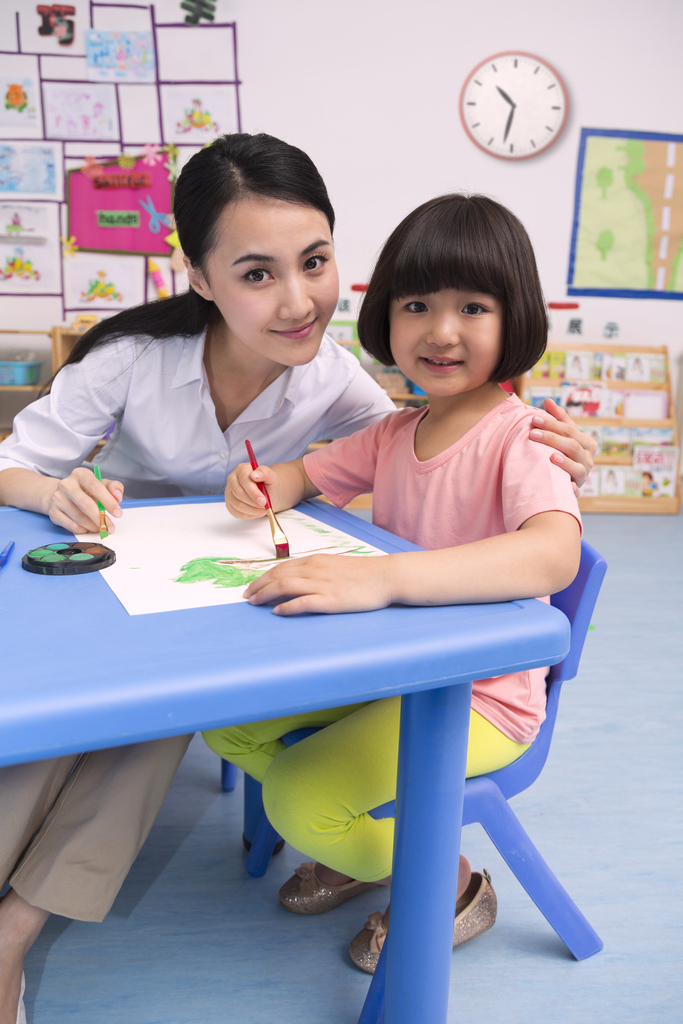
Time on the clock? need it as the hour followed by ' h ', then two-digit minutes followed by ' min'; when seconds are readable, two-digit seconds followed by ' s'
10 h 32 min
